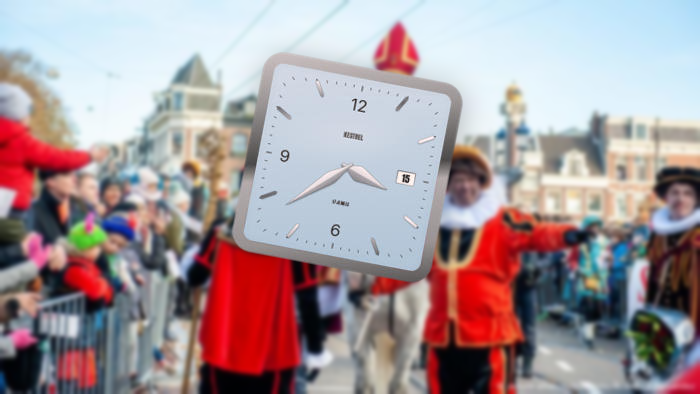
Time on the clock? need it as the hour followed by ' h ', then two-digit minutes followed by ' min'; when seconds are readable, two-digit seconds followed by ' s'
3 h 38 min
